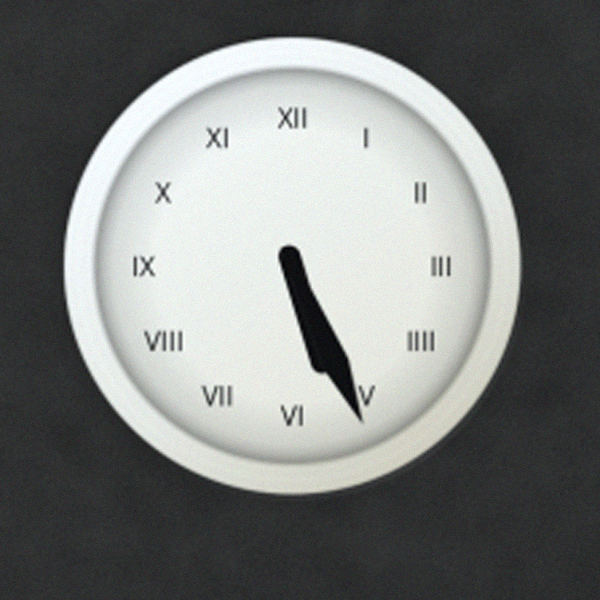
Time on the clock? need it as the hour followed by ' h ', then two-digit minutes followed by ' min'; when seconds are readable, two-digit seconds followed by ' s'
5 h 26 min
